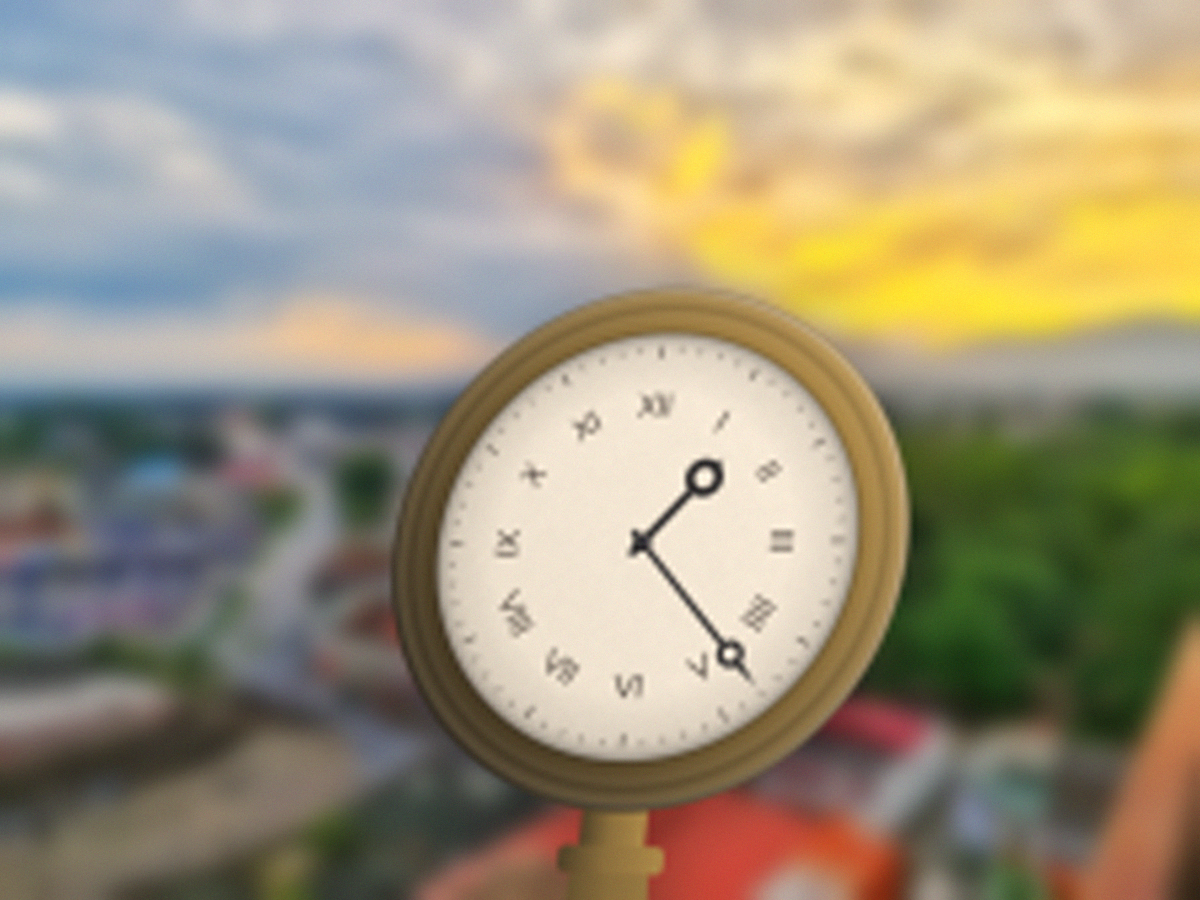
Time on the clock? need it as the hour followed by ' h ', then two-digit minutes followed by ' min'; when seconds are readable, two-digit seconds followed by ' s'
1 h 23 min
